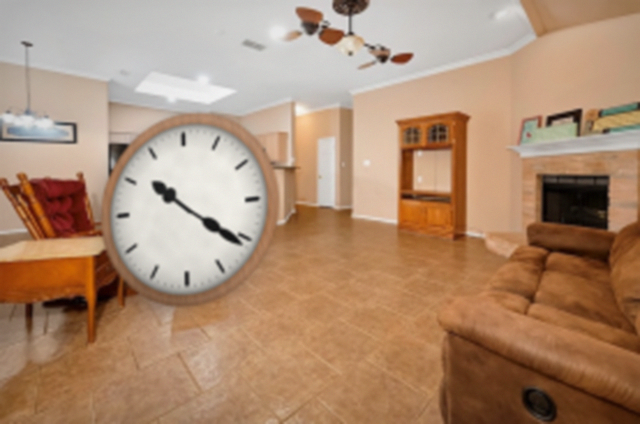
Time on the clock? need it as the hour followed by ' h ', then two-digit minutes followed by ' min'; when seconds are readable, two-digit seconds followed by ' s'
10 h 21 min
